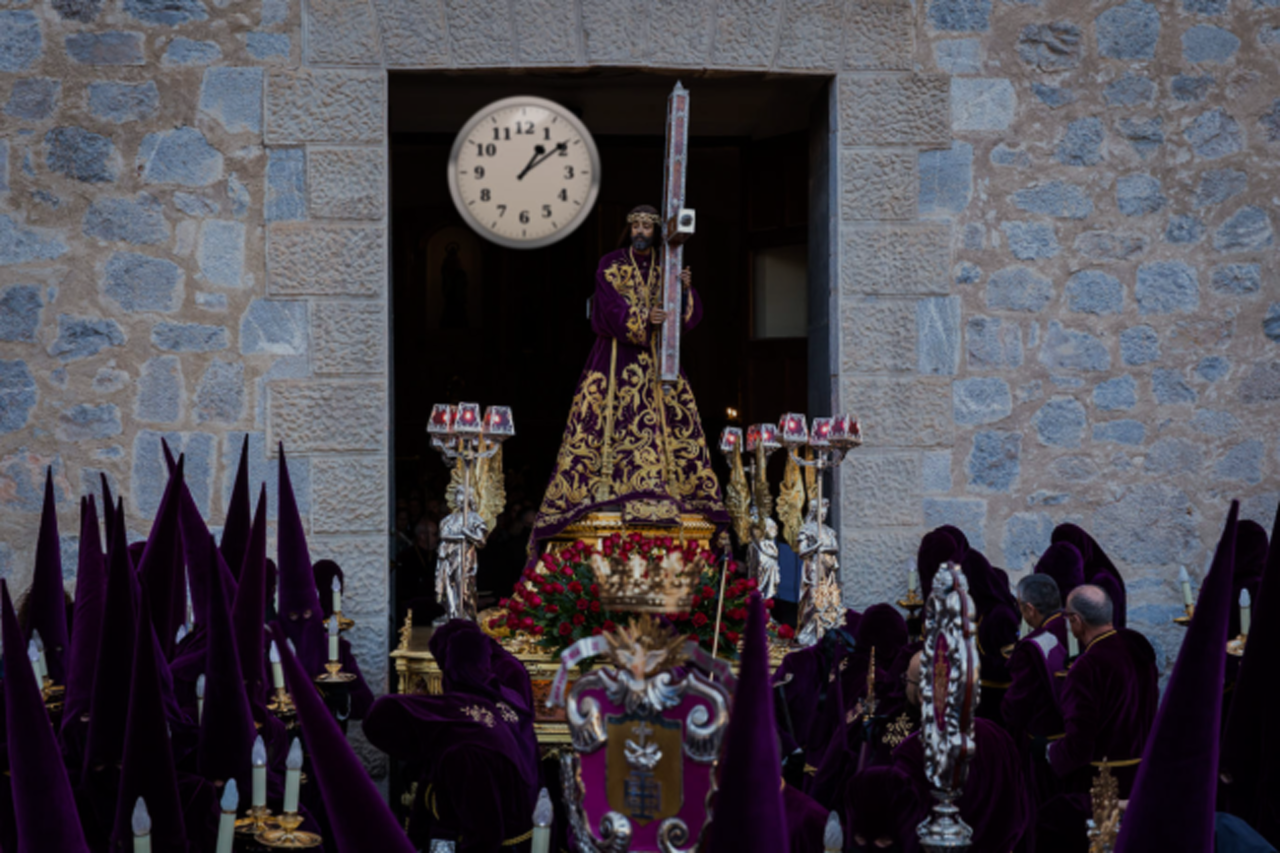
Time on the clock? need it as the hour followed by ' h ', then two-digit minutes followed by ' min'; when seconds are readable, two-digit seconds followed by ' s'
1 h 09 min
